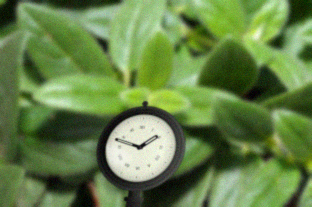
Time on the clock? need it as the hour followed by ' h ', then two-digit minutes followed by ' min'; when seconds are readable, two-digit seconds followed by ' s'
1 h 48 min
